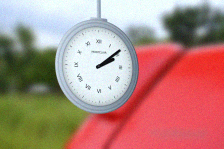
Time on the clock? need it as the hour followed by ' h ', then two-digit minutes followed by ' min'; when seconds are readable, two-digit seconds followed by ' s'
2 h 09 min
